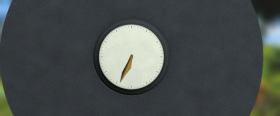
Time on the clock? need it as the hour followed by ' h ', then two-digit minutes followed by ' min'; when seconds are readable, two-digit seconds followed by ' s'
6 h 34 min
